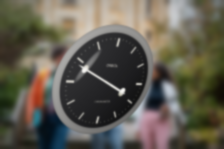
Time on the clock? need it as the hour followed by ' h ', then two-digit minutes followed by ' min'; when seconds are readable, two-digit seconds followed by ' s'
3 h 49 min
